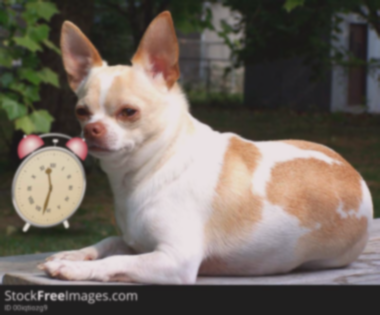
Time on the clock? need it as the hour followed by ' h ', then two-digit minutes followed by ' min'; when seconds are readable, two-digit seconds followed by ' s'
11 h 32 min
